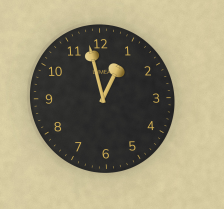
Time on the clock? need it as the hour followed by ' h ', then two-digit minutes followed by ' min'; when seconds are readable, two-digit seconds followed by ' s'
12 h 58 min
